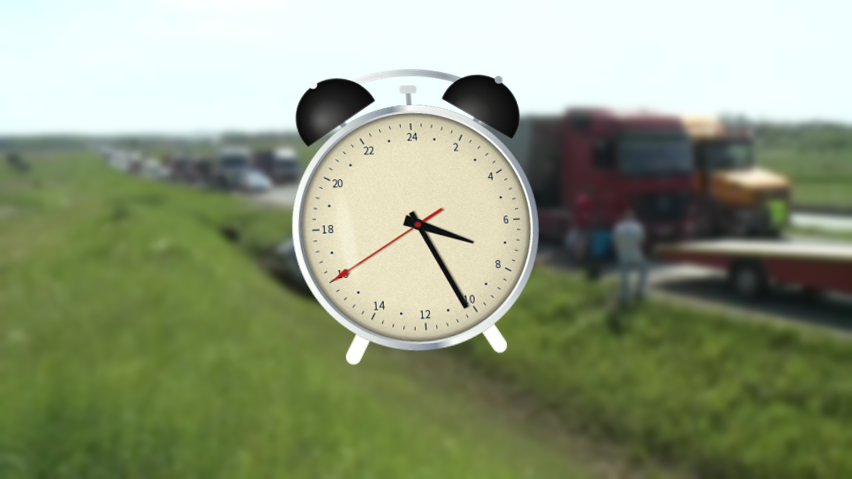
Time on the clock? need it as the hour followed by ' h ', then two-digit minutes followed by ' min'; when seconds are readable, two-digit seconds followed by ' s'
7 h 25 min 40 s
